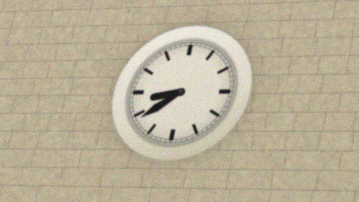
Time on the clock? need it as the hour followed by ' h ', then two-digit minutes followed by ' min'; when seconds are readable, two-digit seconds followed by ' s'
8 h 39 min
